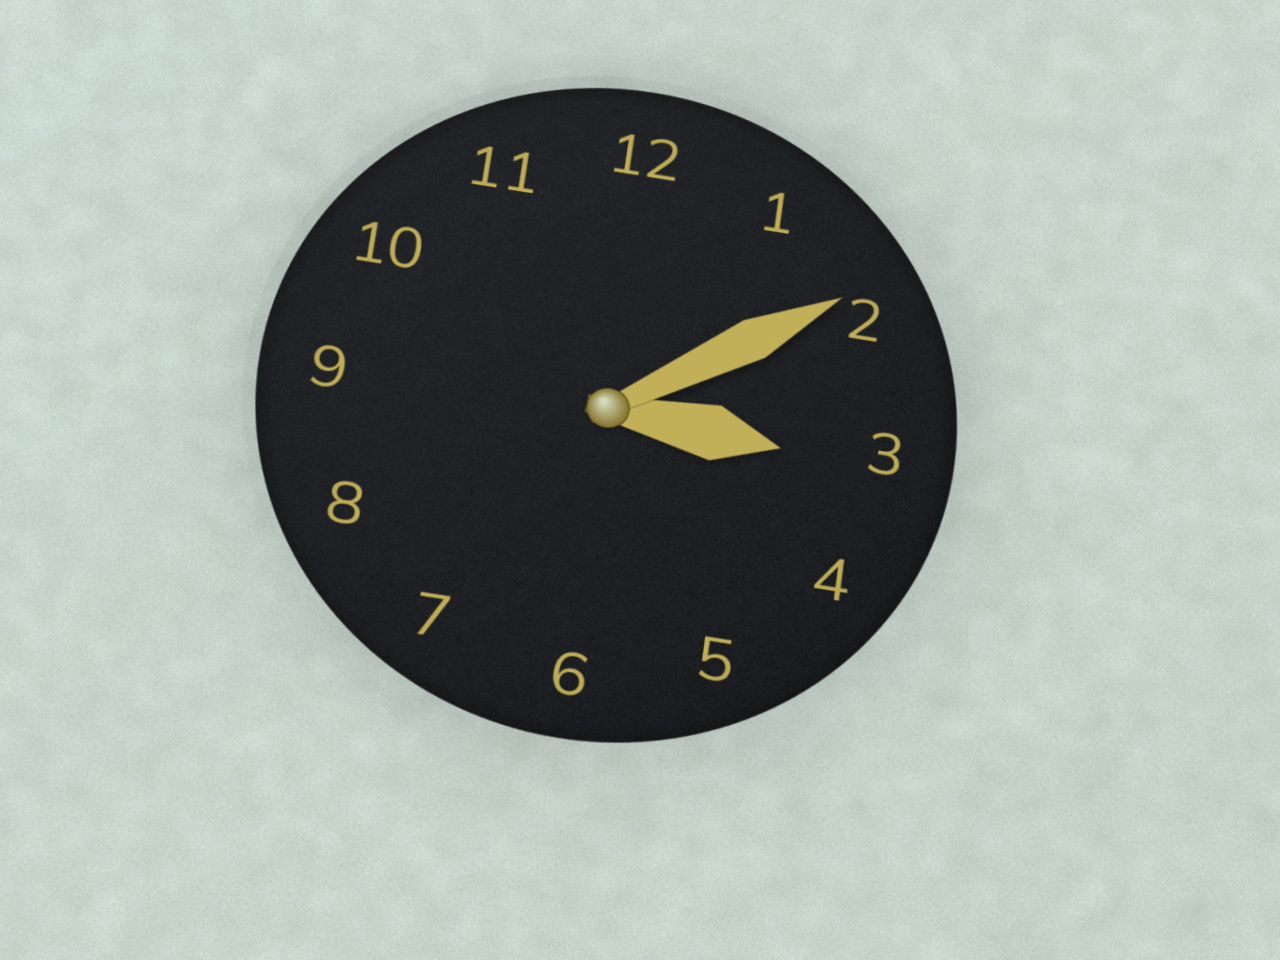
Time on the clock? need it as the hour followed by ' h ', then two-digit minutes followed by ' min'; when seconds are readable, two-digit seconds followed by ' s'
3 h 09 min
